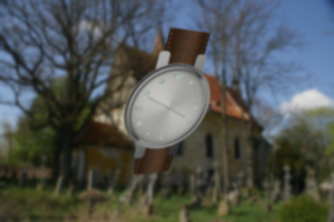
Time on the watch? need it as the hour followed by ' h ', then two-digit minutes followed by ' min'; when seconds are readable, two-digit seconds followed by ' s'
3 h 49 min
